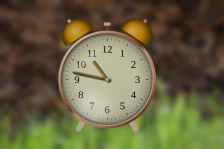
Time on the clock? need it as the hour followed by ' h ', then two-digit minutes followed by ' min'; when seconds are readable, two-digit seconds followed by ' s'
10 h 47 min
